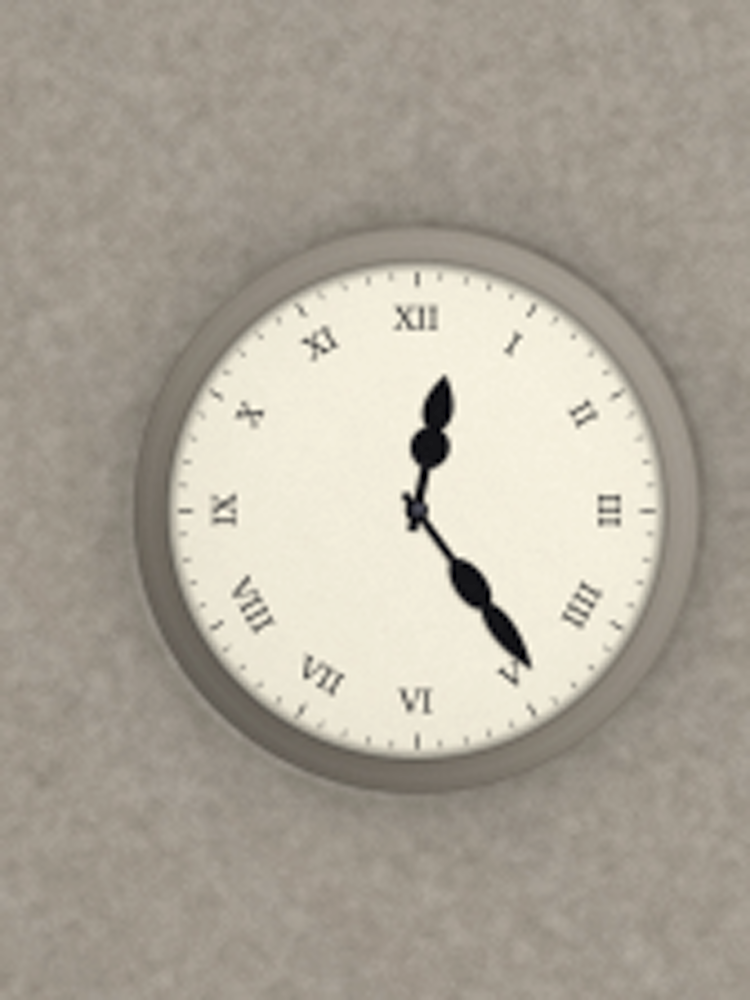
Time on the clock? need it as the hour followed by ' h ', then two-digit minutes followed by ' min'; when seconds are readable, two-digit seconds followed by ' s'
12 h 24 min
